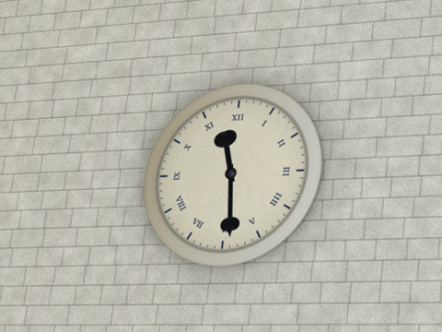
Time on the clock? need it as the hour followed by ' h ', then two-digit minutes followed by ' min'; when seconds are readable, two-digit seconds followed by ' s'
11 h 29 min
